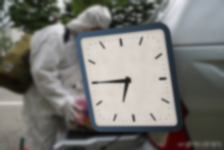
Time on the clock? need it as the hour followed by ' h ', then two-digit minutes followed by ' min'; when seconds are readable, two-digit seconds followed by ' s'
6 h 45 min
